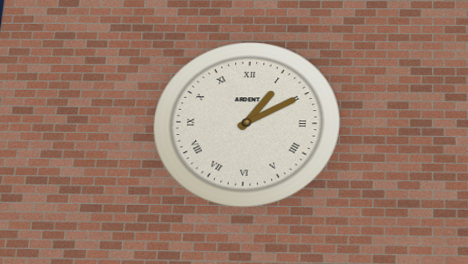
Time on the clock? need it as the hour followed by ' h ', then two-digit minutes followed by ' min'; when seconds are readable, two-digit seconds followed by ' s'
1 h 10 min
